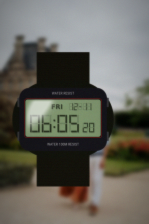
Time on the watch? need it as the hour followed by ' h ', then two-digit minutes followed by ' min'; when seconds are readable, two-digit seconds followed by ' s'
6 h 05 min 20 s
